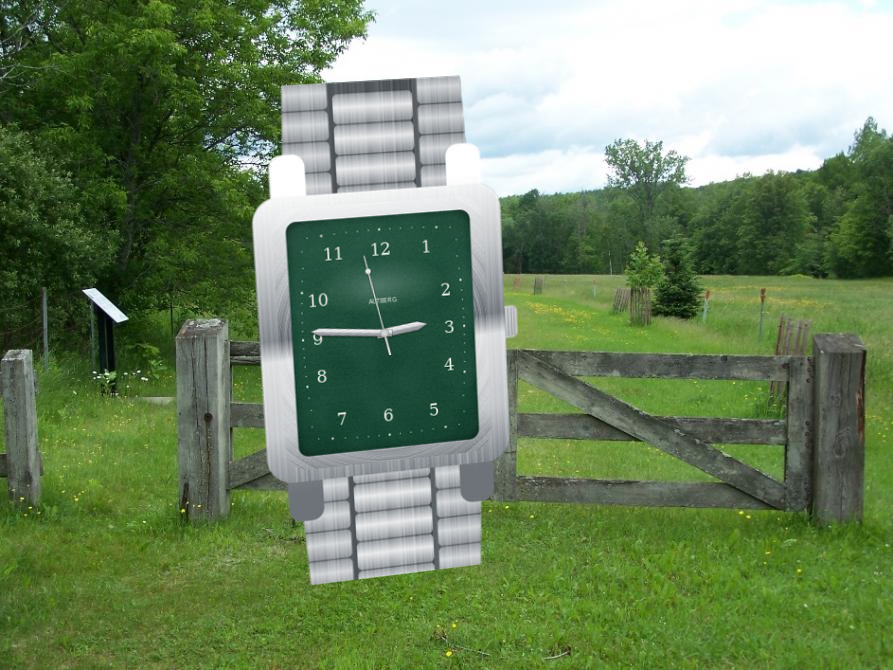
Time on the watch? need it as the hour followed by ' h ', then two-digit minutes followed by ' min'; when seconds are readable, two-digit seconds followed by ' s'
2 h 45 min 58 s
